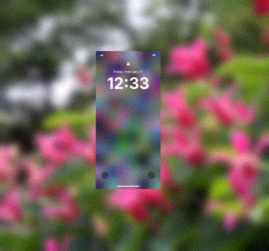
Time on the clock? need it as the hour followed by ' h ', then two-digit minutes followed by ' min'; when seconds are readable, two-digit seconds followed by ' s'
12 h 33 min
